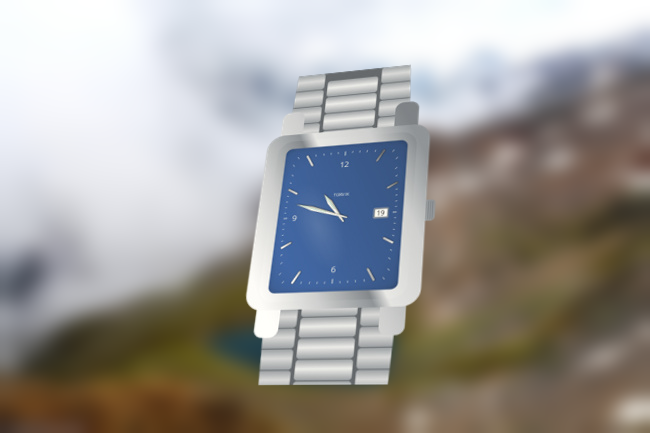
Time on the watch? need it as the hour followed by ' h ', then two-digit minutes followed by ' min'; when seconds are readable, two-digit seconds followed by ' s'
10 h 48 min
